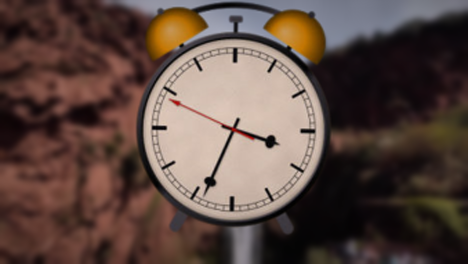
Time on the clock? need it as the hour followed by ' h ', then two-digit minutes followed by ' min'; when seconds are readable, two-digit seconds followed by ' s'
3 h 33 min 49 s
